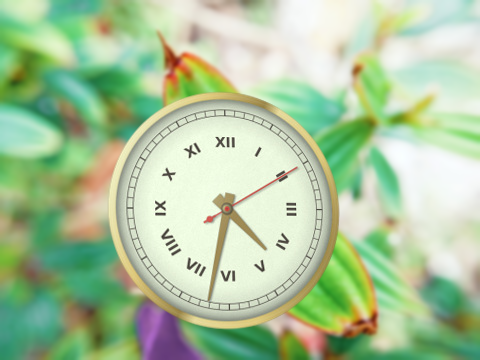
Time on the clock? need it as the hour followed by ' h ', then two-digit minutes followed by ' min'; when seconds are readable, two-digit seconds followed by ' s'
4 h 32 min 10 s
